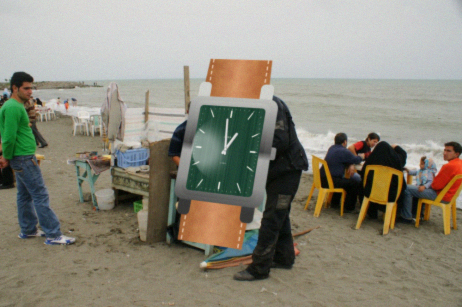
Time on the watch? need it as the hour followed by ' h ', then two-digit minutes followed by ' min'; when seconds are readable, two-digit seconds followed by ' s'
12 h 59 min
